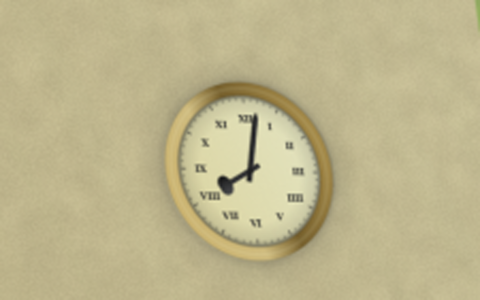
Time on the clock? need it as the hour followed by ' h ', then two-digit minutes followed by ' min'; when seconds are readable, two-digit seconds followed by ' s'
8 h 02 min
